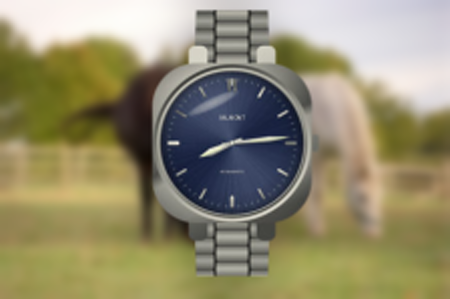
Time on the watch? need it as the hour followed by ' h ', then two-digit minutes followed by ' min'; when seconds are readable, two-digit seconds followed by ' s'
8 h 14 min
